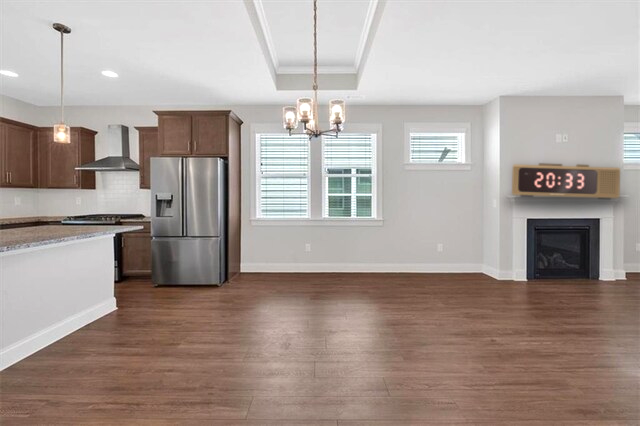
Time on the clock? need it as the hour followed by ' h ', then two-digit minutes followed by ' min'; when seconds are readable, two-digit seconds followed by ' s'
20 h 33 min
